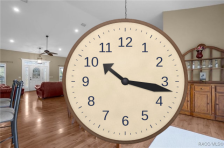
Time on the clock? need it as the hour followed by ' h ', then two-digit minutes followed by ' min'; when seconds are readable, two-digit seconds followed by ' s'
10 h 17 min
